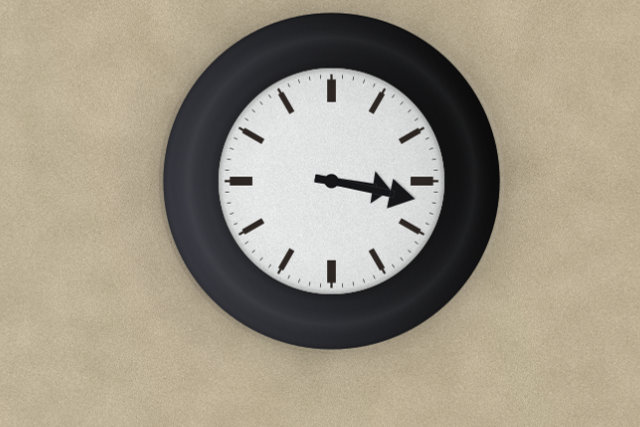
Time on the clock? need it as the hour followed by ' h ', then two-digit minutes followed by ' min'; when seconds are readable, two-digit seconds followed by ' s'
3 h 17 min
